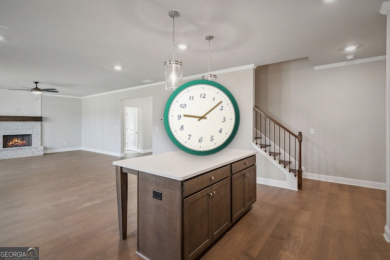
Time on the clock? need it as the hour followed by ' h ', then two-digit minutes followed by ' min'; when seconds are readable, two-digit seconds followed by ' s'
9 h 08 min
